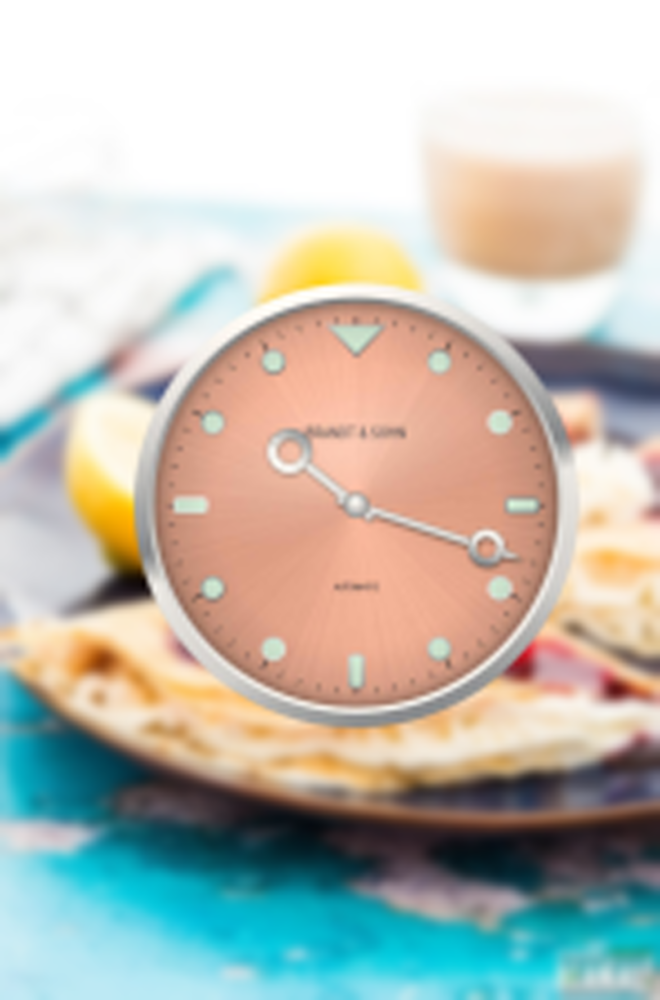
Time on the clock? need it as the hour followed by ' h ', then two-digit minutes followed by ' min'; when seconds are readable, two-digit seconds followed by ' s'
10 h 18 min
